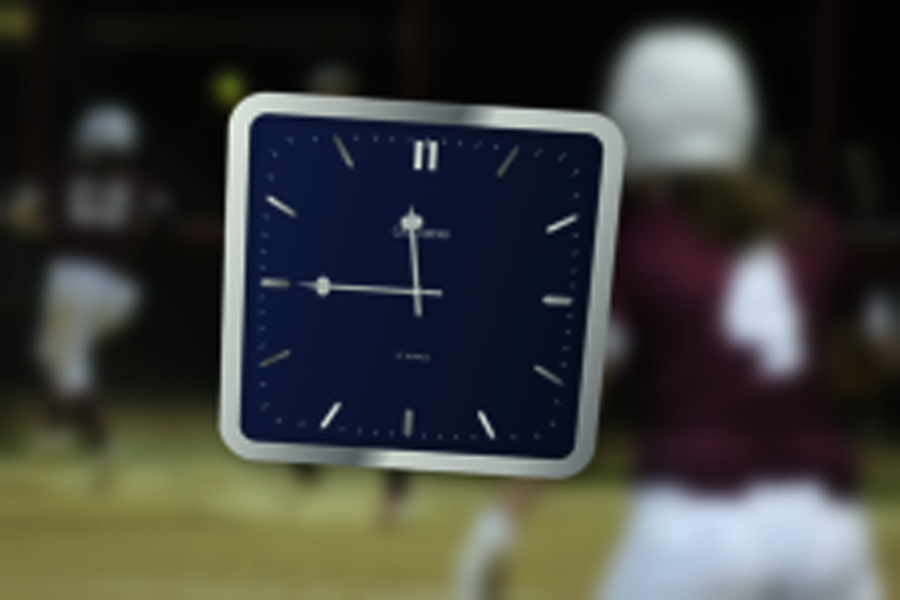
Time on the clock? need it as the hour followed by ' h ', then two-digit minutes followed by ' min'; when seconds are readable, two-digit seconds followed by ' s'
11 h 45 min
